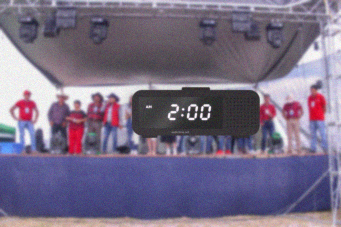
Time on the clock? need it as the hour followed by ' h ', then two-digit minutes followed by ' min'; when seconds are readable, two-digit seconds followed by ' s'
2 h 00 min
